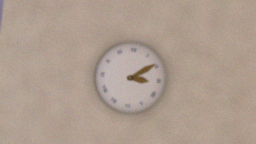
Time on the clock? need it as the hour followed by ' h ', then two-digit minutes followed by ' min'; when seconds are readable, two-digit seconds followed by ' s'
3 h 09 min
